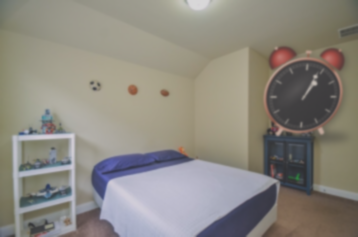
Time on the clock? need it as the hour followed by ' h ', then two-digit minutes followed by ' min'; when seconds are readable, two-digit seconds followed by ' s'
1 h 04 min
